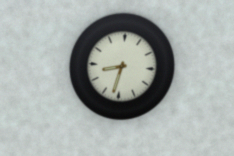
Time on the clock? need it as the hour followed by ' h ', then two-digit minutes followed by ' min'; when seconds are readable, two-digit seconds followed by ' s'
8 h 32 min
